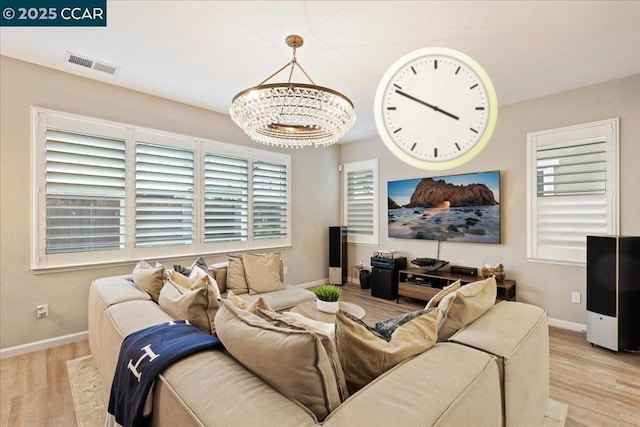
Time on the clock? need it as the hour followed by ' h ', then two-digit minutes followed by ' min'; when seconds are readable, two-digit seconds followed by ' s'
3 h 49 min
